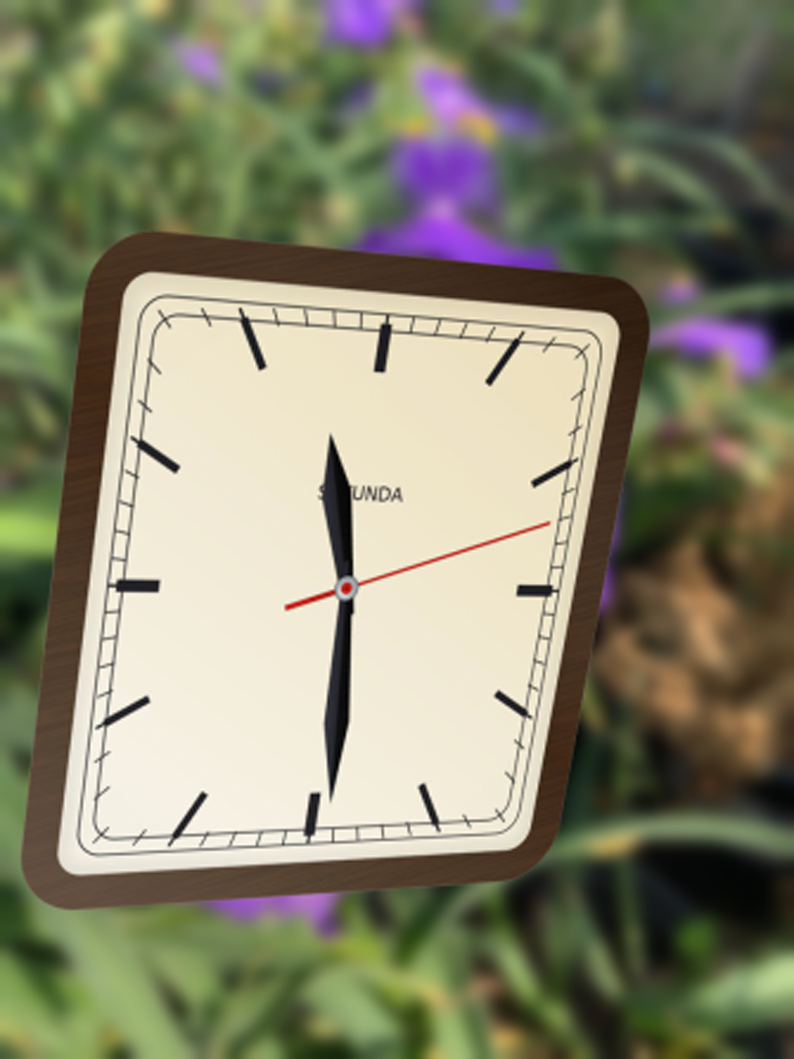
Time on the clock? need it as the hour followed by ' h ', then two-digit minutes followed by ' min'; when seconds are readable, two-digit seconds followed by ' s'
11 h 29 min 12 s
